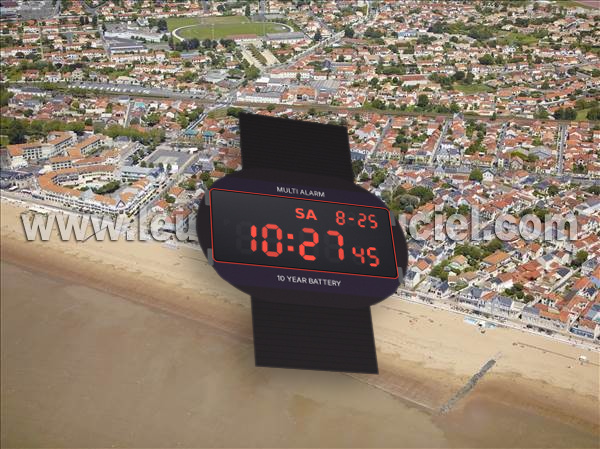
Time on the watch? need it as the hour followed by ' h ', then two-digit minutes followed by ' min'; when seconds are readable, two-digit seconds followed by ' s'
10 h 27 min 45 s
